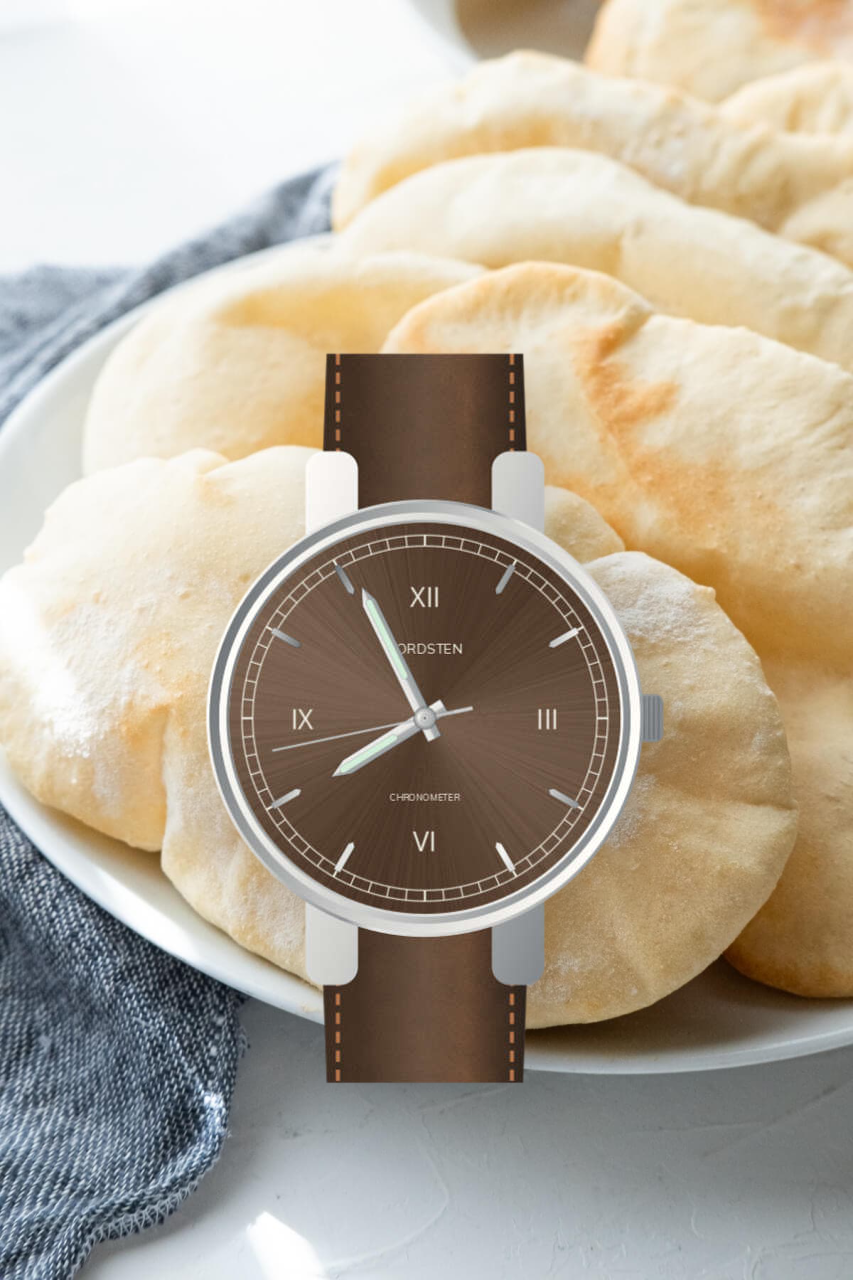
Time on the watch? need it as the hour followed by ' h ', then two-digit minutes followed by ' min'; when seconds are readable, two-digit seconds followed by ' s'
7 h 55 min 43 s
